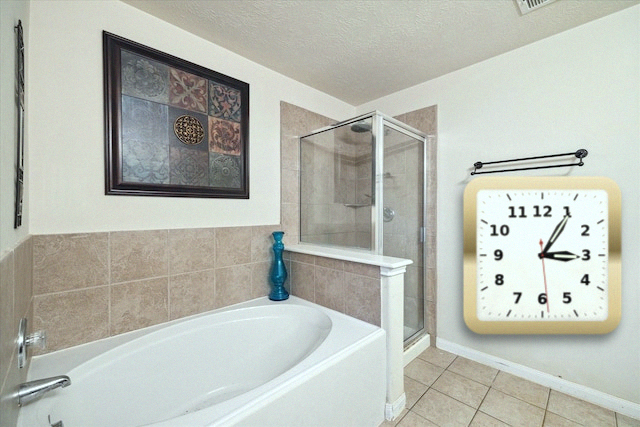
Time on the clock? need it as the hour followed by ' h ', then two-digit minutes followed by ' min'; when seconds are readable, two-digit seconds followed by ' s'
3 h 05 min 29 s
